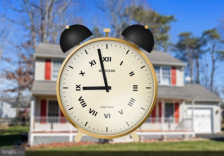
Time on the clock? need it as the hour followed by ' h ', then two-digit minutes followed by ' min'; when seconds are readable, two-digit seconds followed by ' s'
8 h 58 min
